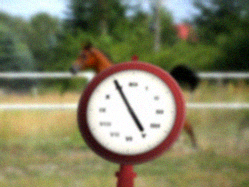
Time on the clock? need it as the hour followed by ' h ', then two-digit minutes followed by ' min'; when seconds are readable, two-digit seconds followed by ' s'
4 h 55 min
